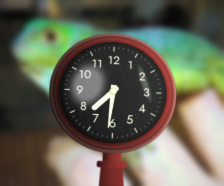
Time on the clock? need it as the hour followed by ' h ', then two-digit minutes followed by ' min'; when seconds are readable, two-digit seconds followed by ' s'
7 h 31 min
